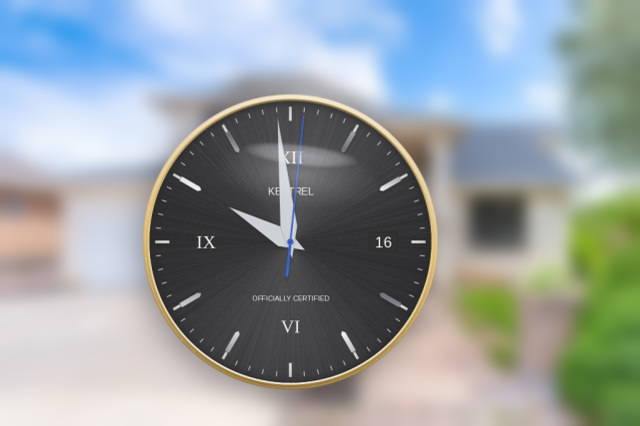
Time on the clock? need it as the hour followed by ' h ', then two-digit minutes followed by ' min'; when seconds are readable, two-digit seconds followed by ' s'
9 h 59 min 01 s
